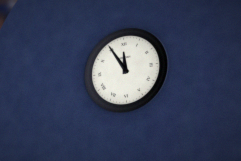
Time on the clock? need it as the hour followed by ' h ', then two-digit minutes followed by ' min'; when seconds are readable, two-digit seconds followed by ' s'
11 h 55 min
